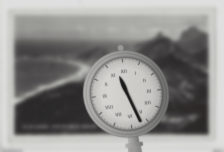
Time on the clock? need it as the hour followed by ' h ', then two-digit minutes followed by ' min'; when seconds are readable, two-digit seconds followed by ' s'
11 h 27 min
